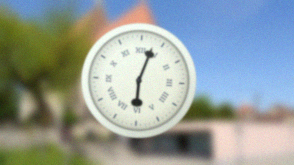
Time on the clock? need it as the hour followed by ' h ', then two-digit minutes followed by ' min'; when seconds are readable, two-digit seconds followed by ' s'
6 h 03 min
